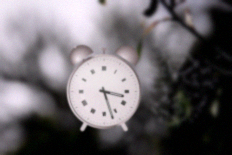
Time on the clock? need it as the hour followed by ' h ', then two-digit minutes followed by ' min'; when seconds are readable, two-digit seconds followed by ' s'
3 h 27 min
